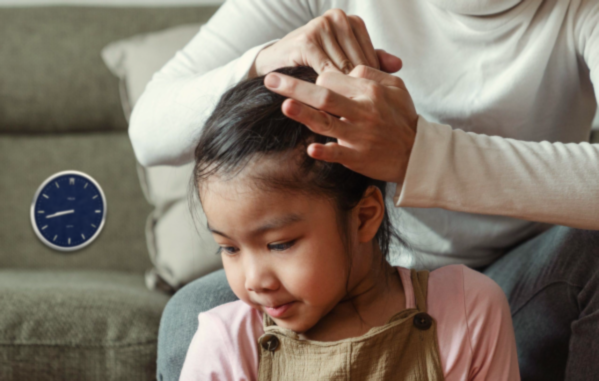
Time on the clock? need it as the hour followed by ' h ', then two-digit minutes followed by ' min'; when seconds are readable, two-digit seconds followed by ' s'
8 h 43 min
